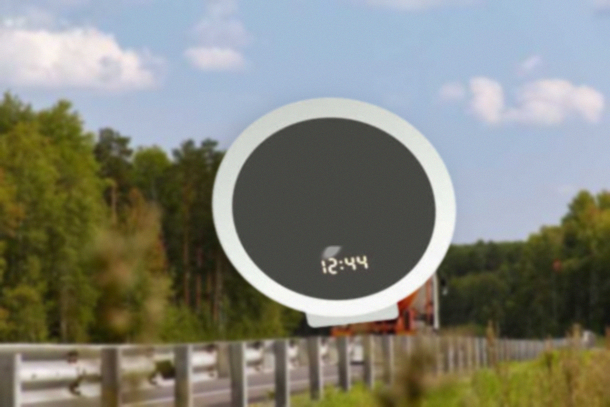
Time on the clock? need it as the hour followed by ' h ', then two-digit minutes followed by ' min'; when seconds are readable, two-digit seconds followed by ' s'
12 h 44 min
